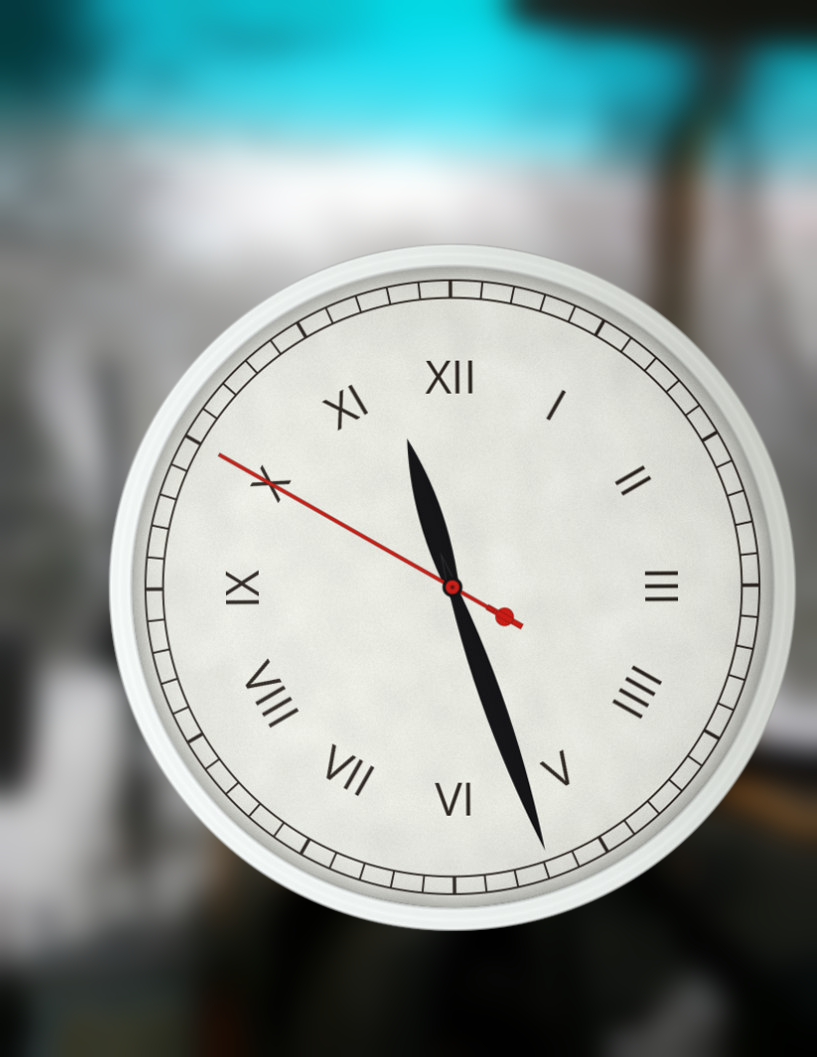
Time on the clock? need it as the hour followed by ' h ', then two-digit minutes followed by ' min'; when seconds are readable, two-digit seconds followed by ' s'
11 h 26 min 50 s
